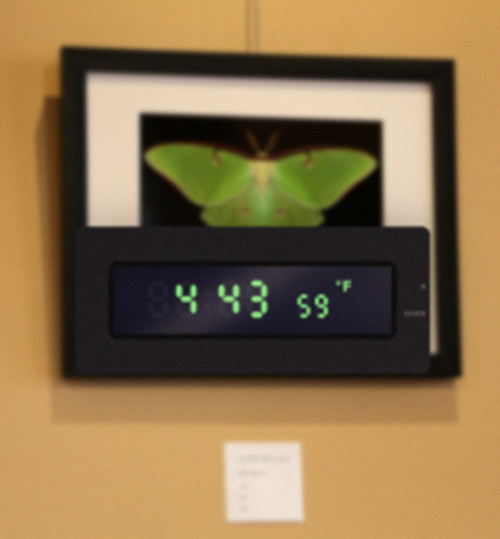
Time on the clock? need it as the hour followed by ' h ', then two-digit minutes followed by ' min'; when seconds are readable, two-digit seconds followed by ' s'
4 h 43 min
